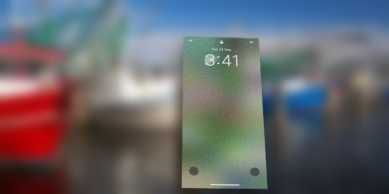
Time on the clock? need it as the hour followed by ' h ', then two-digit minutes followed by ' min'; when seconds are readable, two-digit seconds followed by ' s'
3 h 41 min
